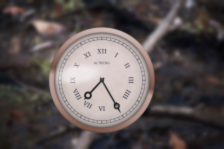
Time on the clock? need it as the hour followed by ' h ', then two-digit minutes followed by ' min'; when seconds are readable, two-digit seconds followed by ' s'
7 h 25 min
